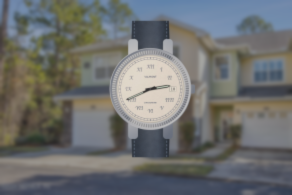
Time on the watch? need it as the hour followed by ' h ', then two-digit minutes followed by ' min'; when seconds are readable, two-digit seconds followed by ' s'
2 h 41 min
